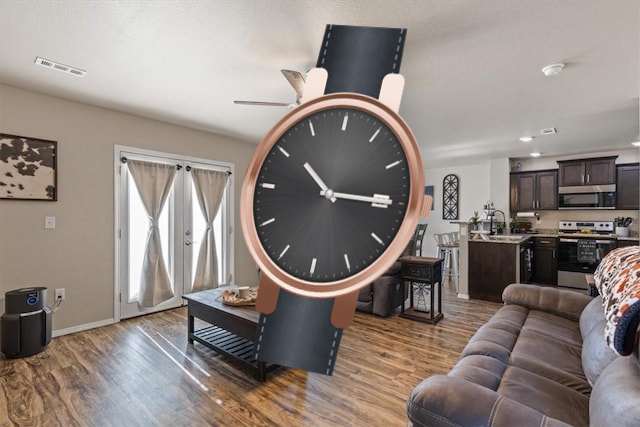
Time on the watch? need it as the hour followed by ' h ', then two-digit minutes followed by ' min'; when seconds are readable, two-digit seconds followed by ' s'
10 h 15 min
